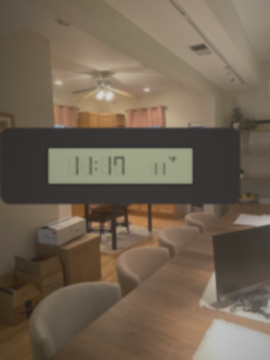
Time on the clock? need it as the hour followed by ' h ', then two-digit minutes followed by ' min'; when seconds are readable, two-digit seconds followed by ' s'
11 h 17 min
